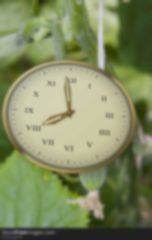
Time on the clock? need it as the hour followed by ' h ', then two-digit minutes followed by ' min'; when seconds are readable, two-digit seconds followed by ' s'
7 h 59 min
